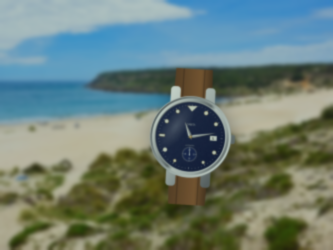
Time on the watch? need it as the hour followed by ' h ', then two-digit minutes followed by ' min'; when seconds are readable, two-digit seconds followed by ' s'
11 h 13 min
